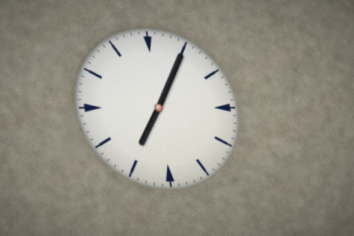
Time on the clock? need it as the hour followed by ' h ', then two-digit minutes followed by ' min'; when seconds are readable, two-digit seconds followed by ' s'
7 h 05 min
